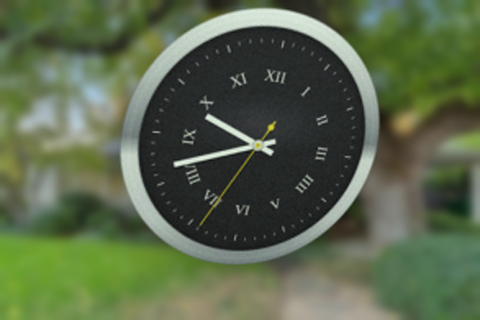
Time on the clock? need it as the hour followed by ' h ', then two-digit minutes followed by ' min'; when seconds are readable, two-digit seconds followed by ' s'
9 h 41 min 34 s
